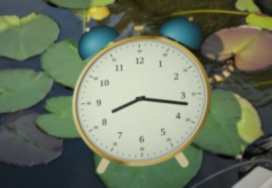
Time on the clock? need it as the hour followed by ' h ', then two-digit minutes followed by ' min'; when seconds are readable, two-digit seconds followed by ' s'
8 h 17 min
